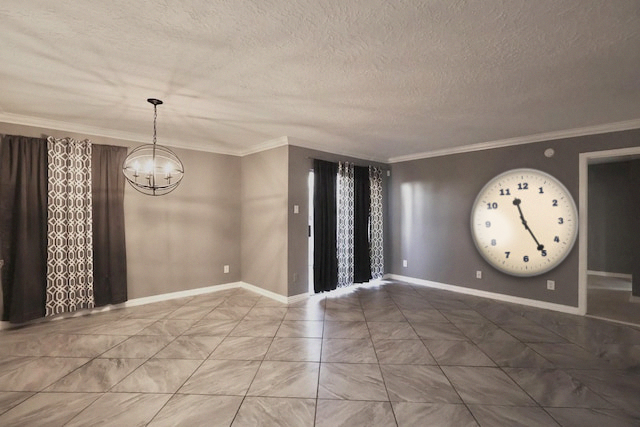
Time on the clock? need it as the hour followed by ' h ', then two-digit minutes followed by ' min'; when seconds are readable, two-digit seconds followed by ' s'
11 h 25 min
